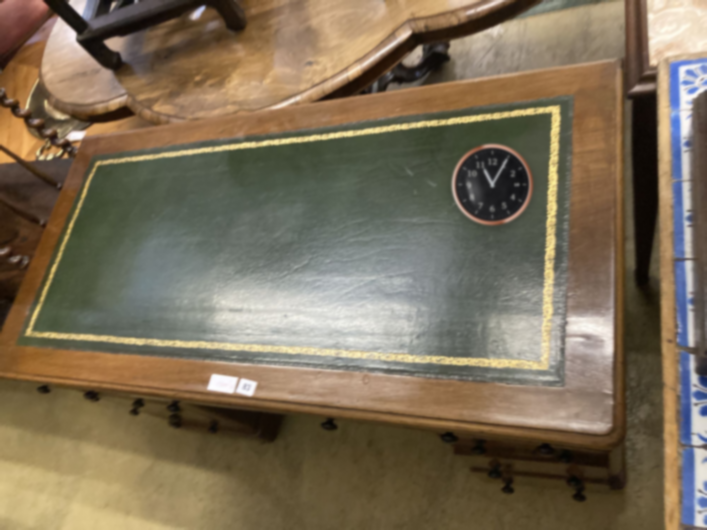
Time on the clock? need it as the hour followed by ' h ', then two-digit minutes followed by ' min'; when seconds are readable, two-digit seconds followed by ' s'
11 h 05 min
